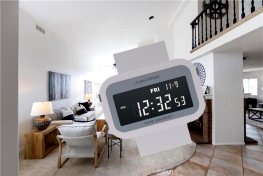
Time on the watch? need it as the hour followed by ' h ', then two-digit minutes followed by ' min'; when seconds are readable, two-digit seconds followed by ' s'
12 h 32 min 53 s
